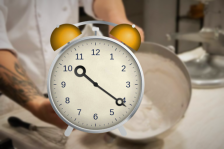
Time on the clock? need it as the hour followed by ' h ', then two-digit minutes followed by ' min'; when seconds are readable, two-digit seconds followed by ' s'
10 h 21 min
